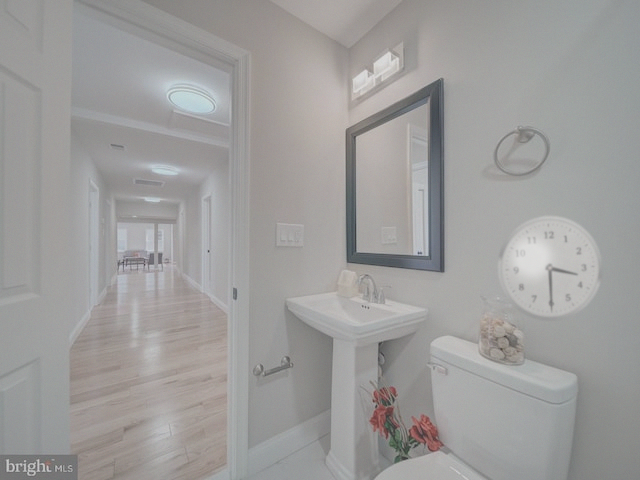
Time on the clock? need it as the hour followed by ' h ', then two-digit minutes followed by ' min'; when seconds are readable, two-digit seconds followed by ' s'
3 h 30 min
